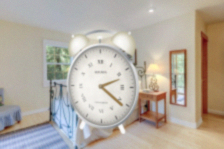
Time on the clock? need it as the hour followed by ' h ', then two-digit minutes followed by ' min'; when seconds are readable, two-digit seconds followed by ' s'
2 h 21 min
